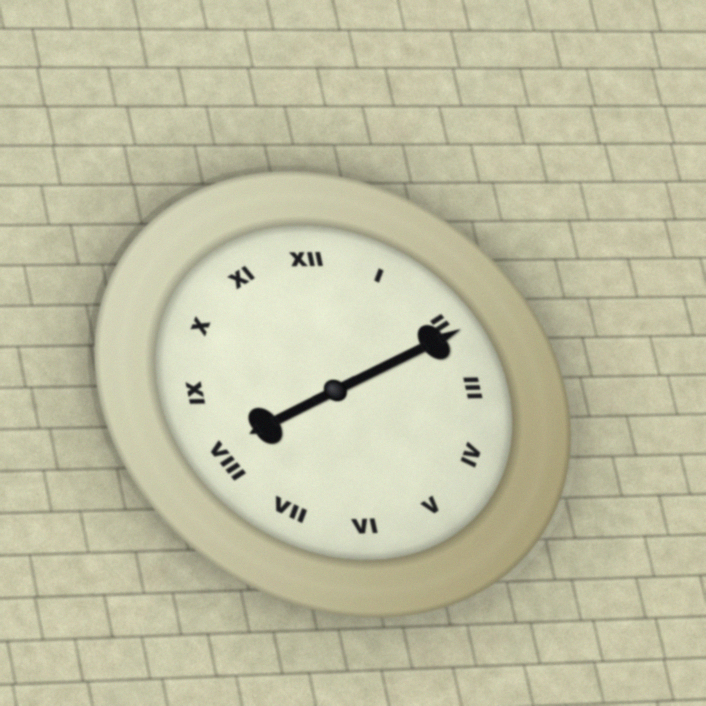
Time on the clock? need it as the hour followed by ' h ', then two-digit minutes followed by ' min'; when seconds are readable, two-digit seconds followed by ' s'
8 h 11 min
